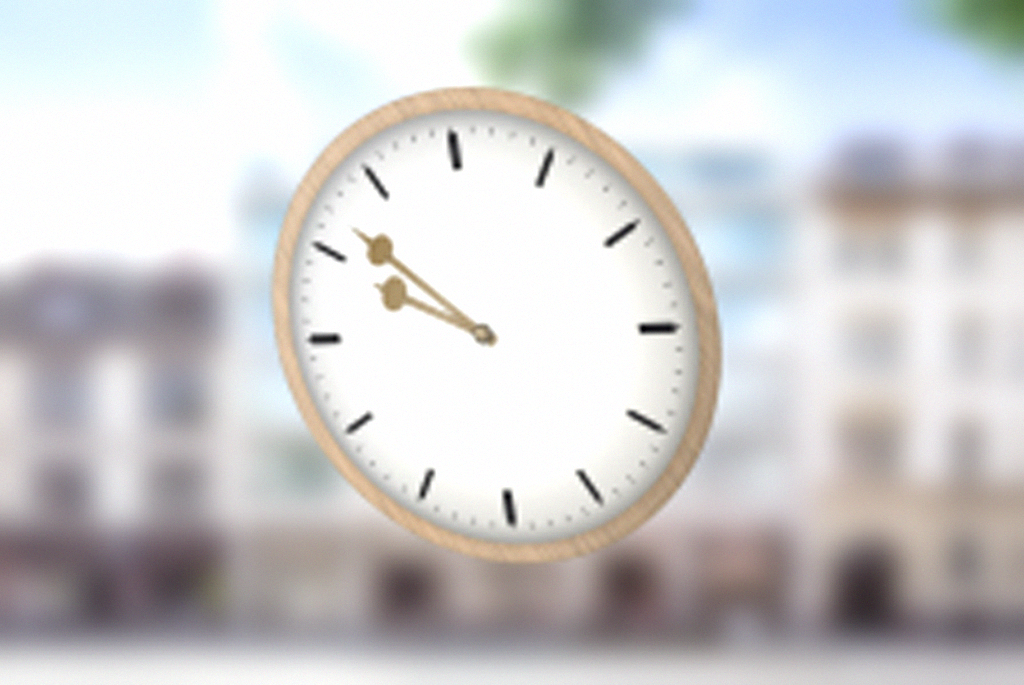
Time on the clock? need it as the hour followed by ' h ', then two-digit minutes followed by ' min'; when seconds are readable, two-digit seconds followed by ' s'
9 h 52 min
